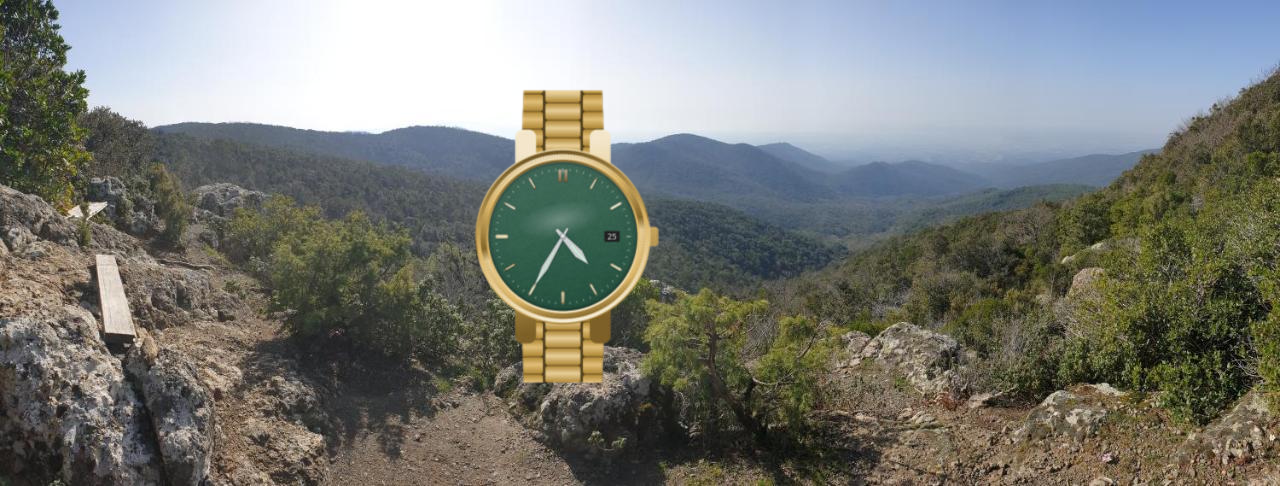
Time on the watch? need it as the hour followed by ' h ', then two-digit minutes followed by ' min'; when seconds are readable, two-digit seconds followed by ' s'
4 h 35 min
